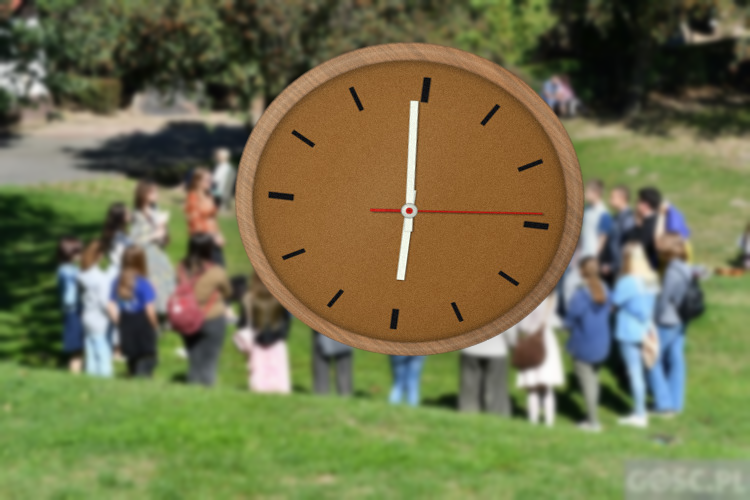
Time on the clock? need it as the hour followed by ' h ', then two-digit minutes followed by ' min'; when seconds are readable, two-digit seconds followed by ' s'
5 h 59 min 14 s
